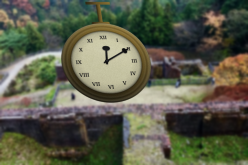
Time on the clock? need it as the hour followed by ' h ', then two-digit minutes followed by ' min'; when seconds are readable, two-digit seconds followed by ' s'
12 h 10 min
